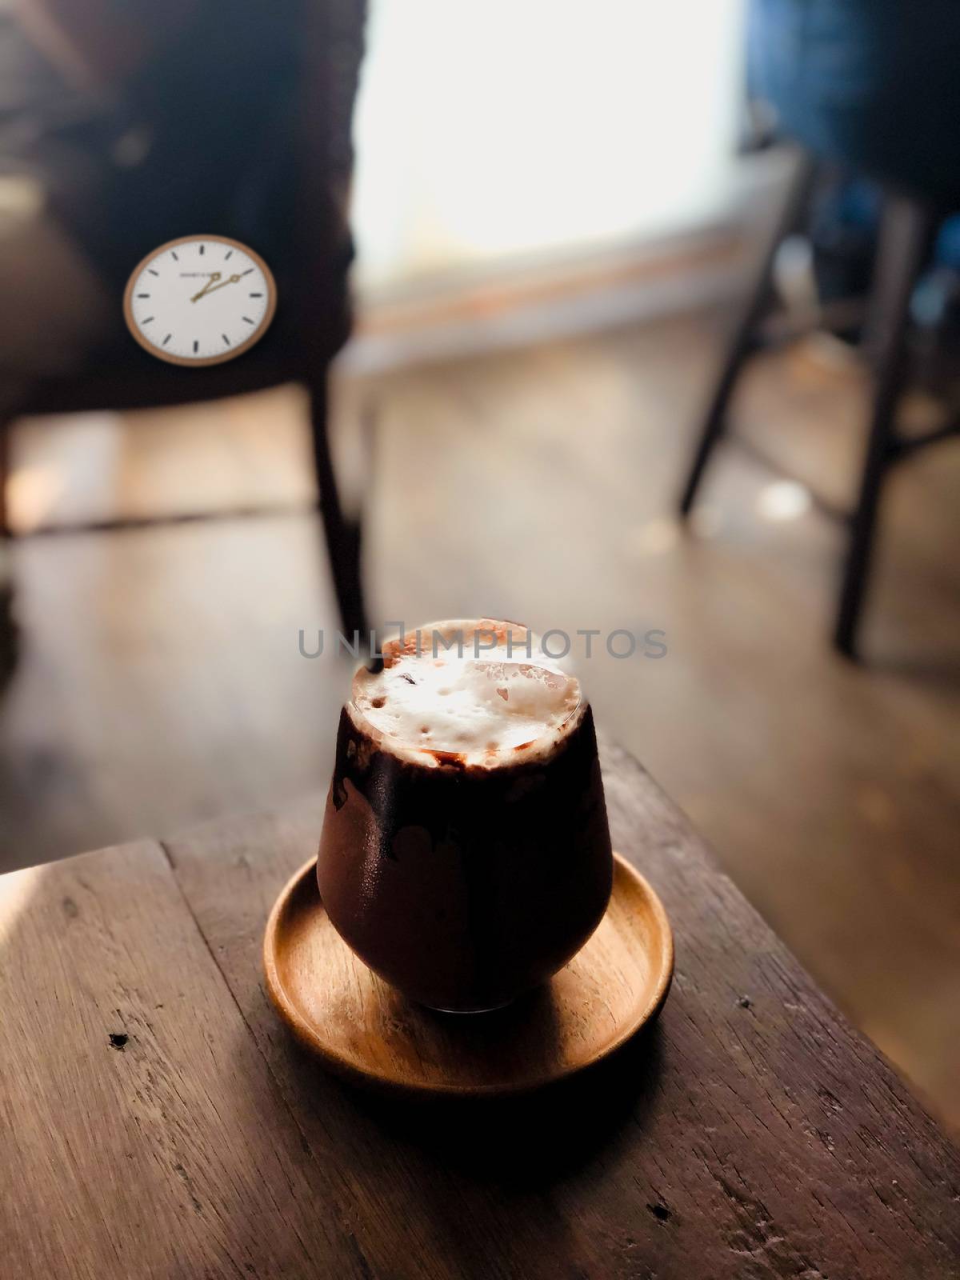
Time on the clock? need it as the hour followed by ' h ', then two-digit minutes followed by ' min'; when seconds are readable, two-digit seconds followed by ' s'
1 h 10 min
